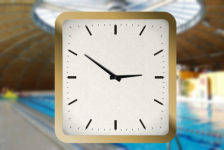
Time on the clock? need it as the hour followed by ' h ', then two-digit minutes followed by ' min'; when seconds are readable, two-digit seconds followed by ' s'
2 h 51 min
